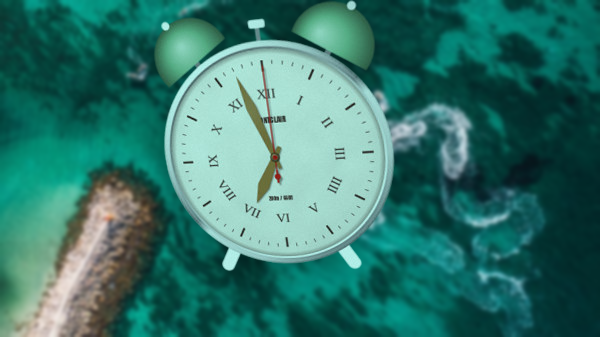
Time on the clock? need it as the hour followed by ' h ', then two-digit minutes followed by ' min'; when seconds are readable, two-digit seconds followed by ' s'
6 h 57 min 00 s
